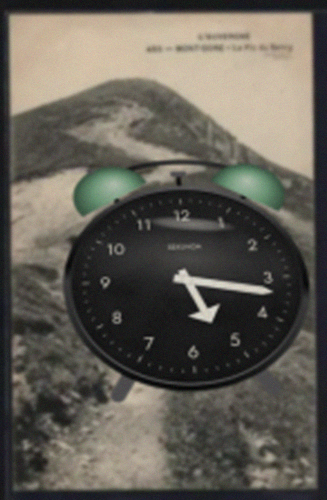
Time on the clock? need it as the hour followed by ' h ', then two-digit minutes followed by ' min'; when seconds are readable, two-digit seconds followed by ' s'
5 h 17 min
